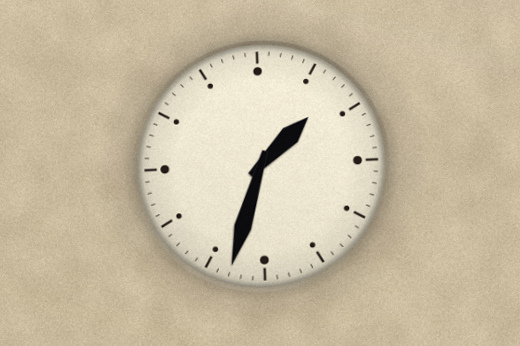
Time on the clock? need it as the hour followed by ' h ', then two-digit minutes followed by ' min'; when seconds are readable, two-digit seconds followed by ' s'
1 h 33 min
